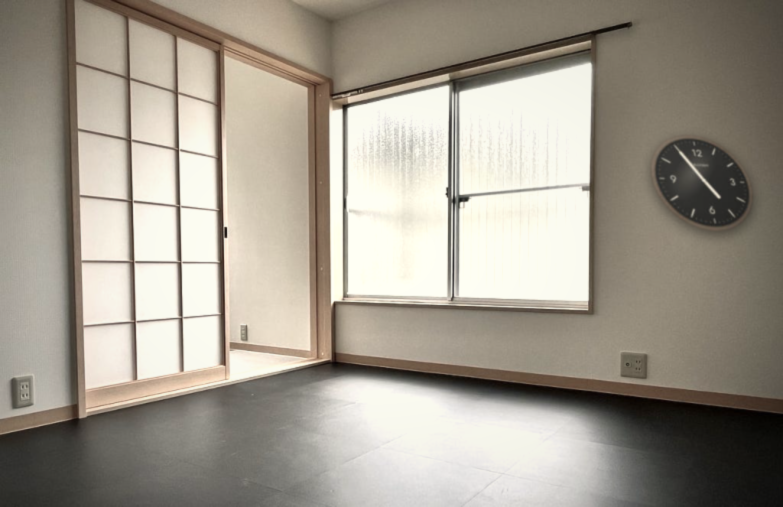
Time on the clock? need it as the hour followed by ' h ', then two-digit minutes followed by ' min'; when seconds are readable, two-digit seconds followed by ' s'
4 h 55 min
